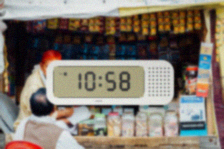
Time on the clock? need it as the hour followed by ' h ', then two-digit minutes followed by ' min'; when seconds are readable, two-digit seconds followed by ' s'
10 h 58 min
